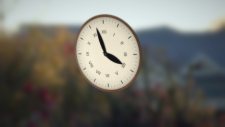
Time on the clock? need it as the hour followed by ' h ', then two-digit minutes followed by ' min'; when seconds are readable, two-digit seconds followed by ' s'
3 h 57 min
